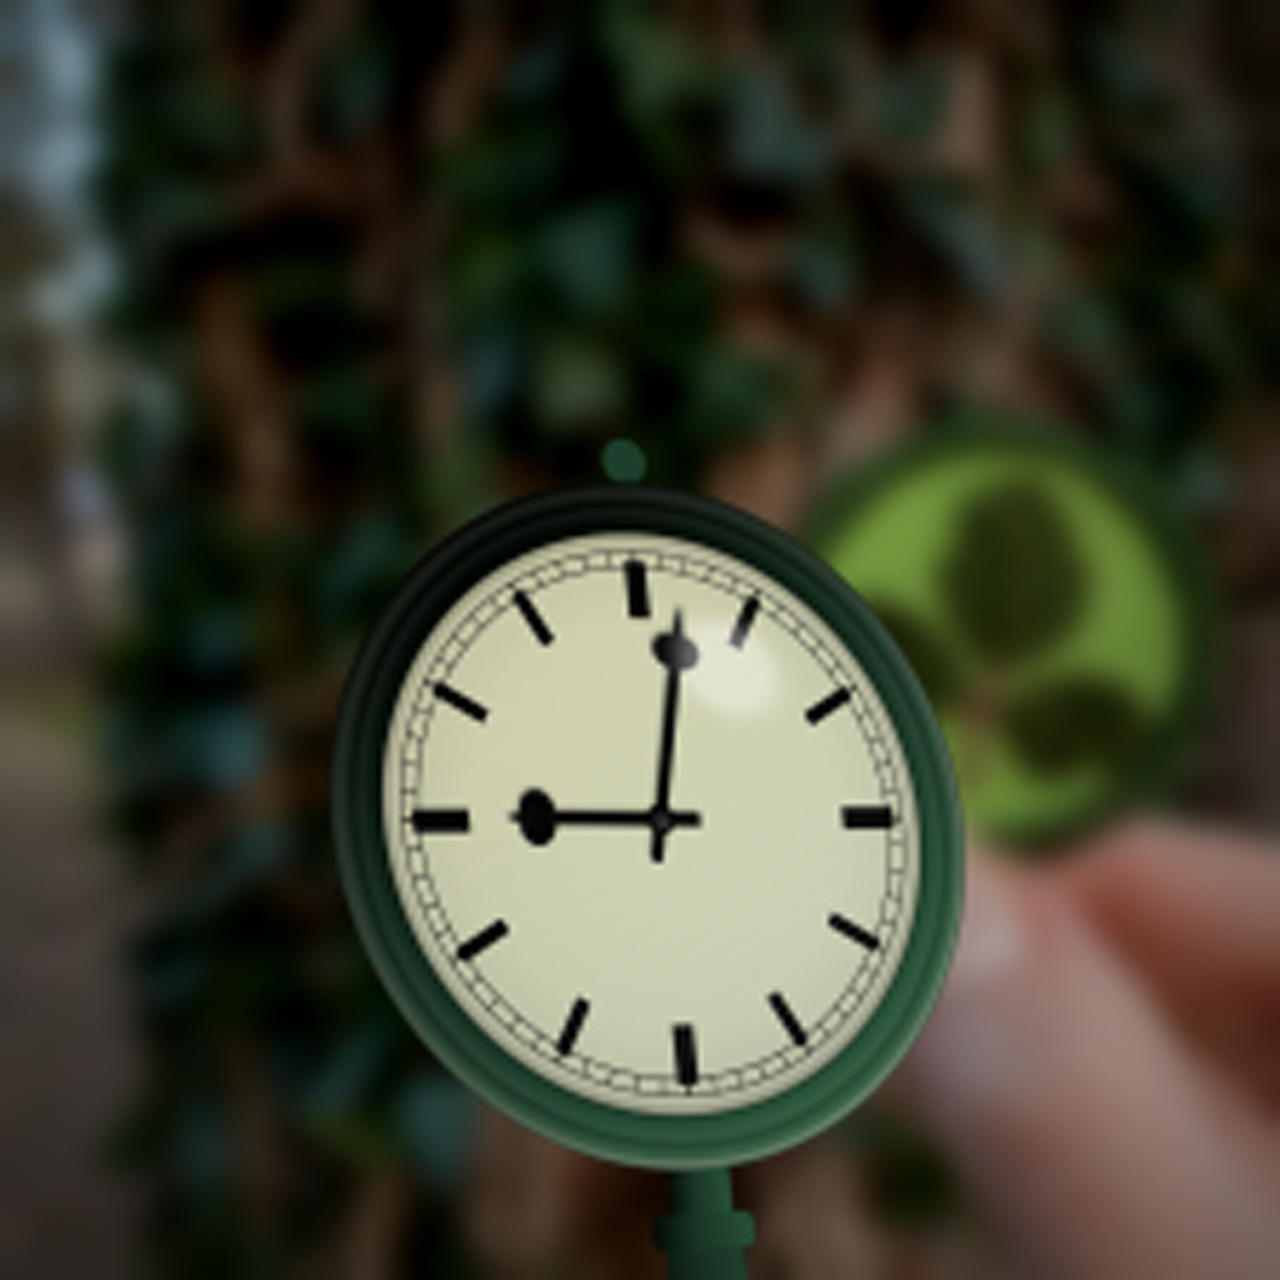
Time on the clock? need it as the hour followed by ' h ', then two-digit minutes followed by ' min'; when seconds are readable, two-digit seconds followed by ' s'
9 h 02 min
